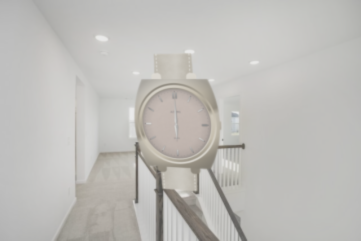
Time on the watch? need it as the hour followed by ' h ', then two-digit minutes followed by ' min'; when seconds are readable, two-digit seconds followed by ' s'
6 h 00 min
